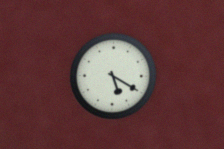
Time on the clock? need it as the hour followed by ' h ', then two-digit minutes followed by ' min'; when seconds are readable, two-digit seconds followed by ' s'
5 h 20 min
